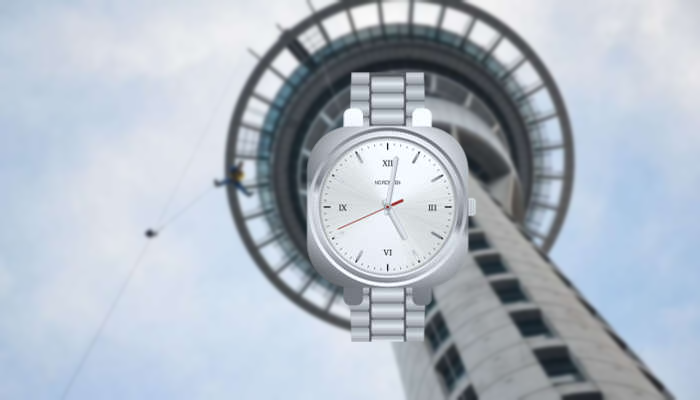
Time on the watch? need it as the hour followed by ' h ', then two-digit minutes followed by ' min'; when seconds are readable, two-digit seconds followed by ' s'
5 h 01 min 41 s
